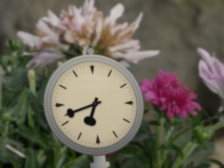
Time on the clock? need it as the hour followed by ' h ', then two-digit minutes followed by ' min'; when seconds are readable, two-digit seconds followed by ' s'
6 h 42 min
